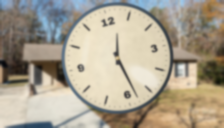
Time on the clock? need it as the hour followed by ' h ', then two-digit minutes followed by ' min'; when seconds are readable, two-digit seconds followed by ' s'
12 h 28 min
